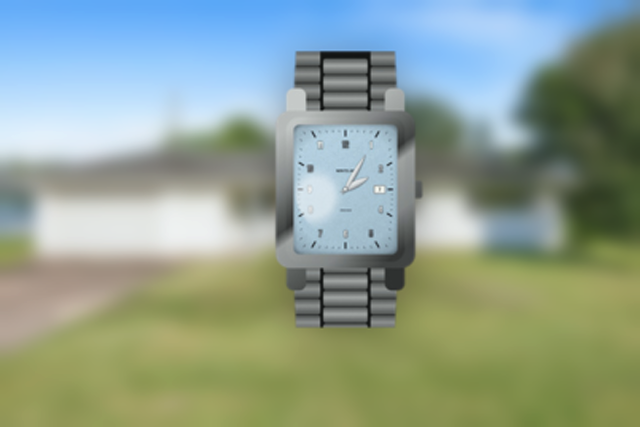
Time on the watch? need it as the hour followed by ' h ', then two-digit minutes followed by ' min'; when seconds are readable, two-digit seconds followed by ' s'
2 h 05 min
